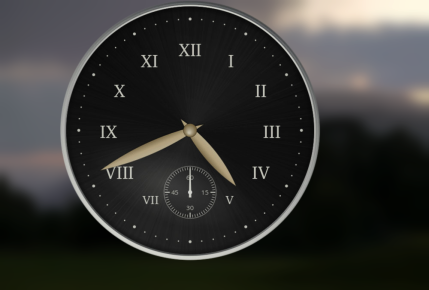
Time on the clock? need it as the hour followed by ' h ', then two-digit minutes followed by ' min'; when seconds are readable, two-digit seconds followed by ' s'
4 h 41 min
